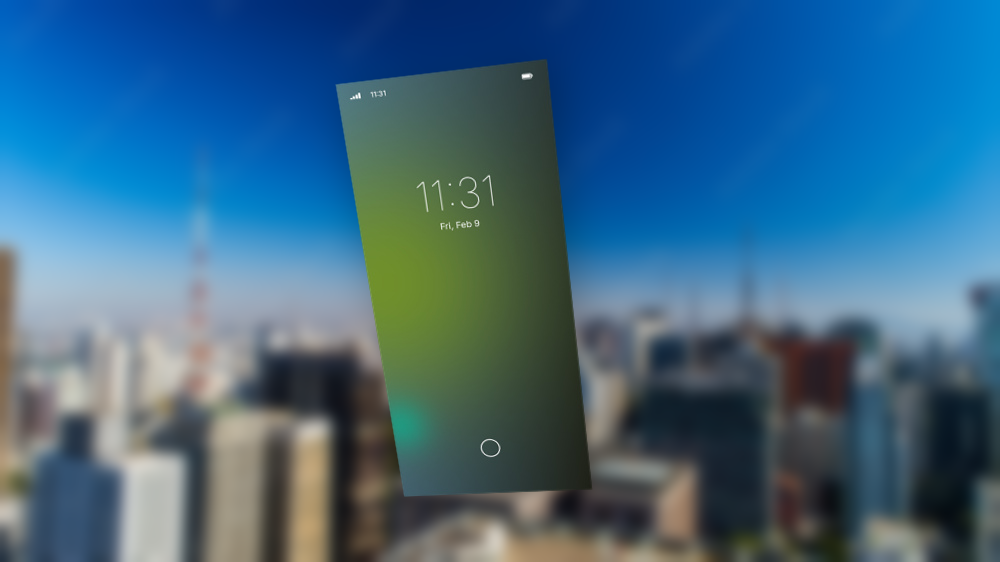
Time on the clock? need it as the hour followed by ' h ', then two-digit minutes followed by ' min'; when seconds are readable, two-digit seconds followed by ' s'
11 h 31 min
